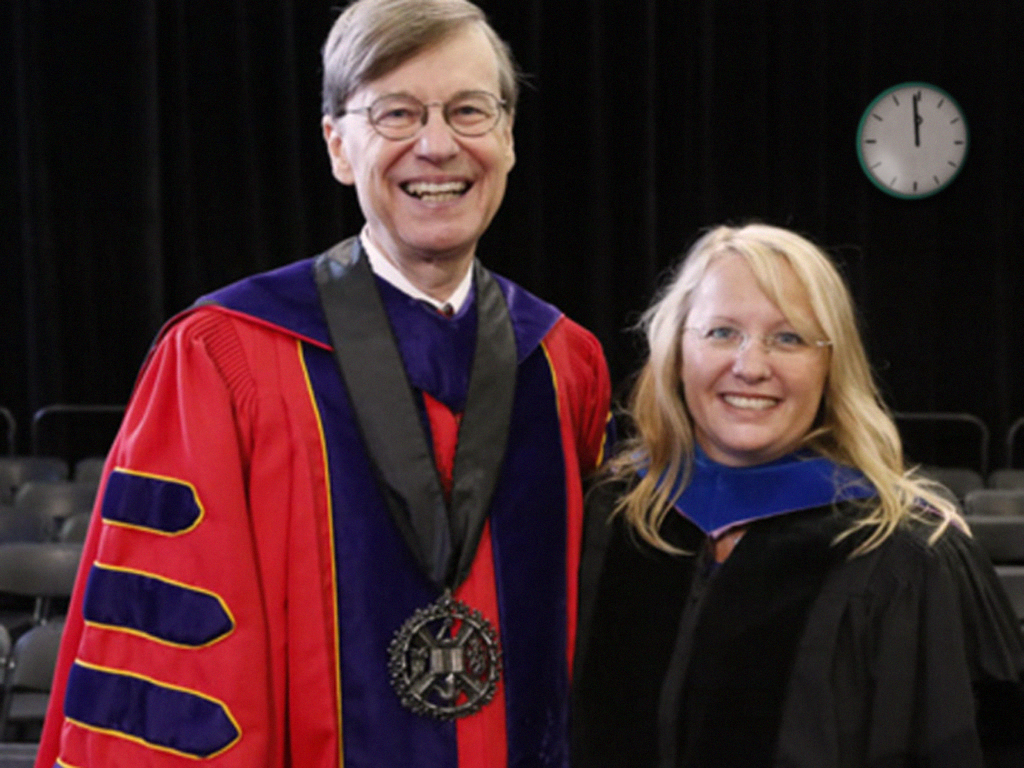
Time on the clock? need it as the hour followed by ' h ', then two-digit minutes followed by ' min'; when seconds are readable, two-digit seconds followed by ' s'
11 h 59 min
